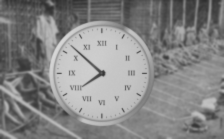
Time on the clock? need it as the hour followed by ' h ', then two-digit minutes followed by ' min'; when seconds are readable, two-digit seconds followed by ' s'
7 h 52 min
